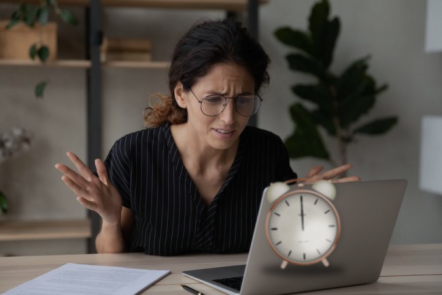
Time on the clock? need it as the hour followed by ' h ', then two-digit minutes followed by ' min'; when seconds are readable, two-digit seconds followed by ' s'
12 h 00 min
